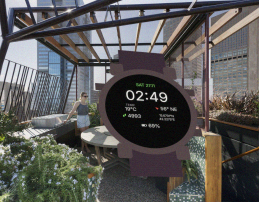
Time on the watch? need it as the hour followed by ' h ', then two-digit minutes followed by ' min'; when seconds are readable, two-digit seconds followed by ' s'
2 h 49 min
